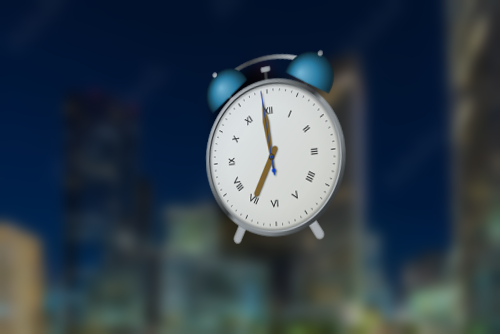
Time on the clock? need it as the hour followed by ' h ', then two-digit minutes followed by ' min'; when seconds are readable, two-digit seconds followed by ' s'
6 h 58 min 59 s
